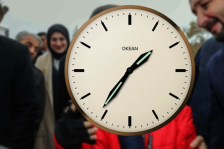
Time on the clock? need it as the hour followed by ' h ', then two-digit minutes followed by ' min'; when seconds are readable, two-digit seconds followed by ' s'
1 h 36 min
